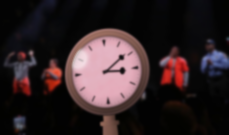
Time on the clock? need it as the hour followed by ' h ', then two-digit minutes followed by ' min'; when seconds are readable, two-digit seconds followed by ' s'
3 h 09 min
